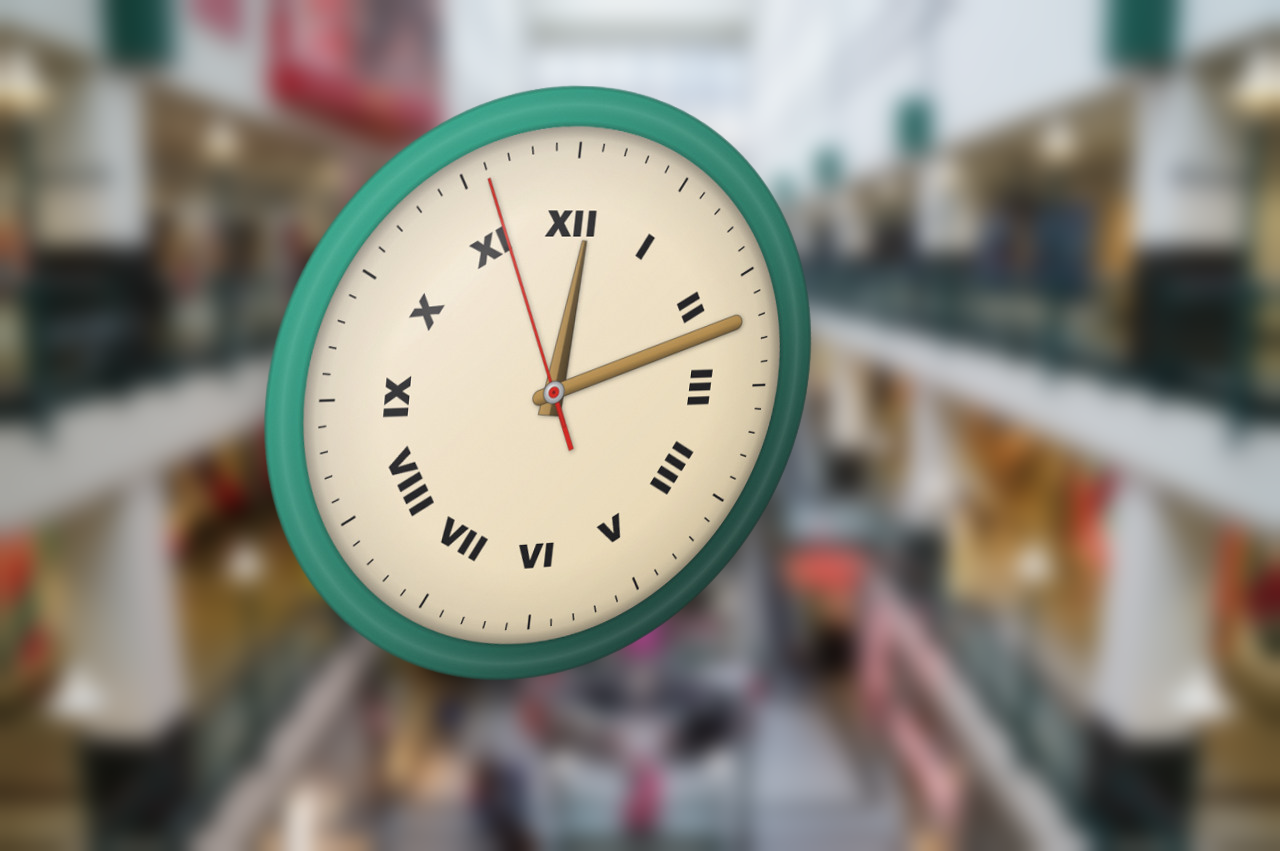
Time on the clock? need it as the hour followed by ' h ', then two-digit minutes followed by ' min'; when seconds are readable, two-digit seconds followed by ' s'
12 h 11 min 56 s
